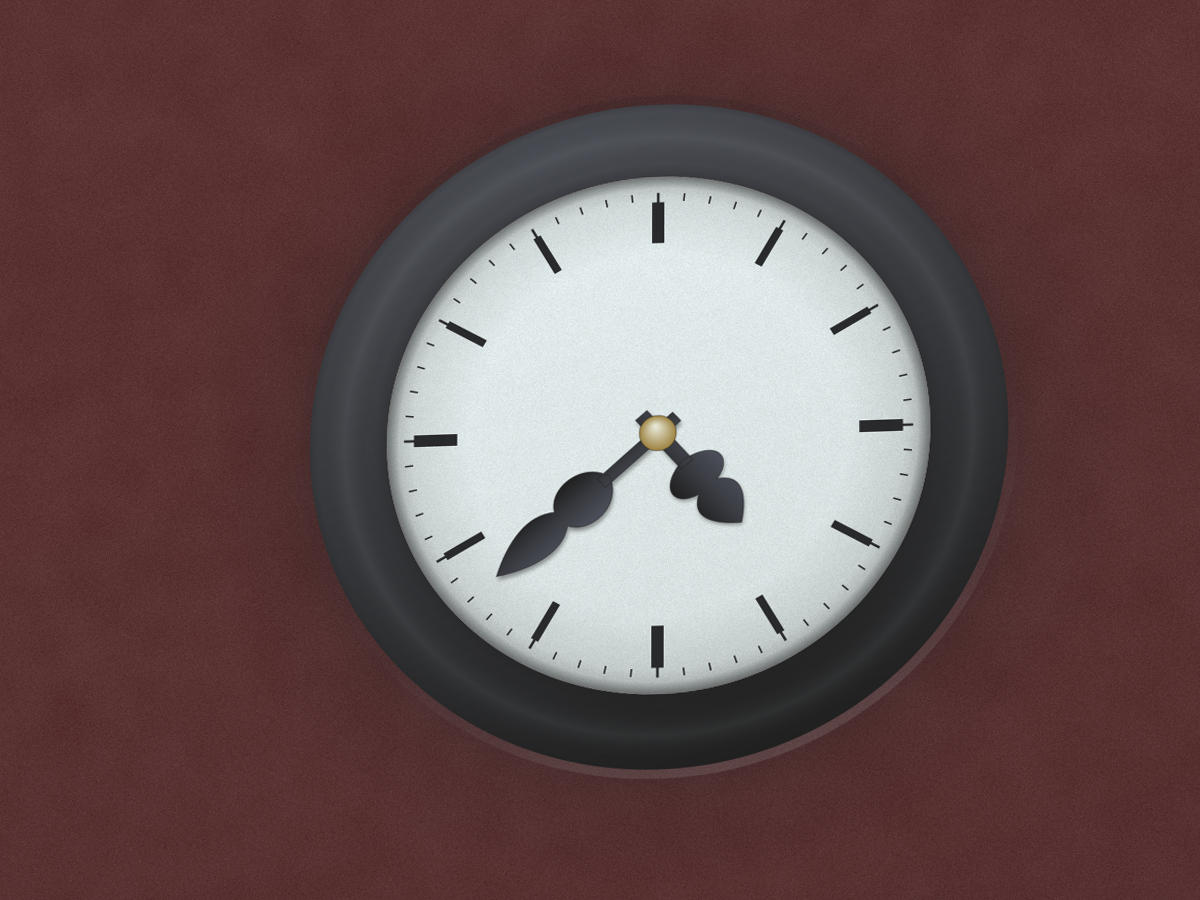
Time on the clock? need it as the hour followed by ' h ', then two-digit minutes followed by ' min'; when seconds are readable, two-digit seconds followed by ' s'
4 h 38 min
